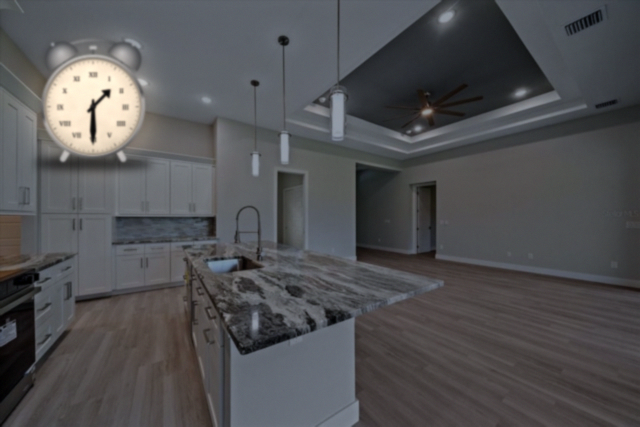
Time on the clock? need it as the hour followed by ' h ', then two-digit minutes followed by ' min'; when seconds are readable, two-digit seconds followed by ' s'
1 h 30 min
